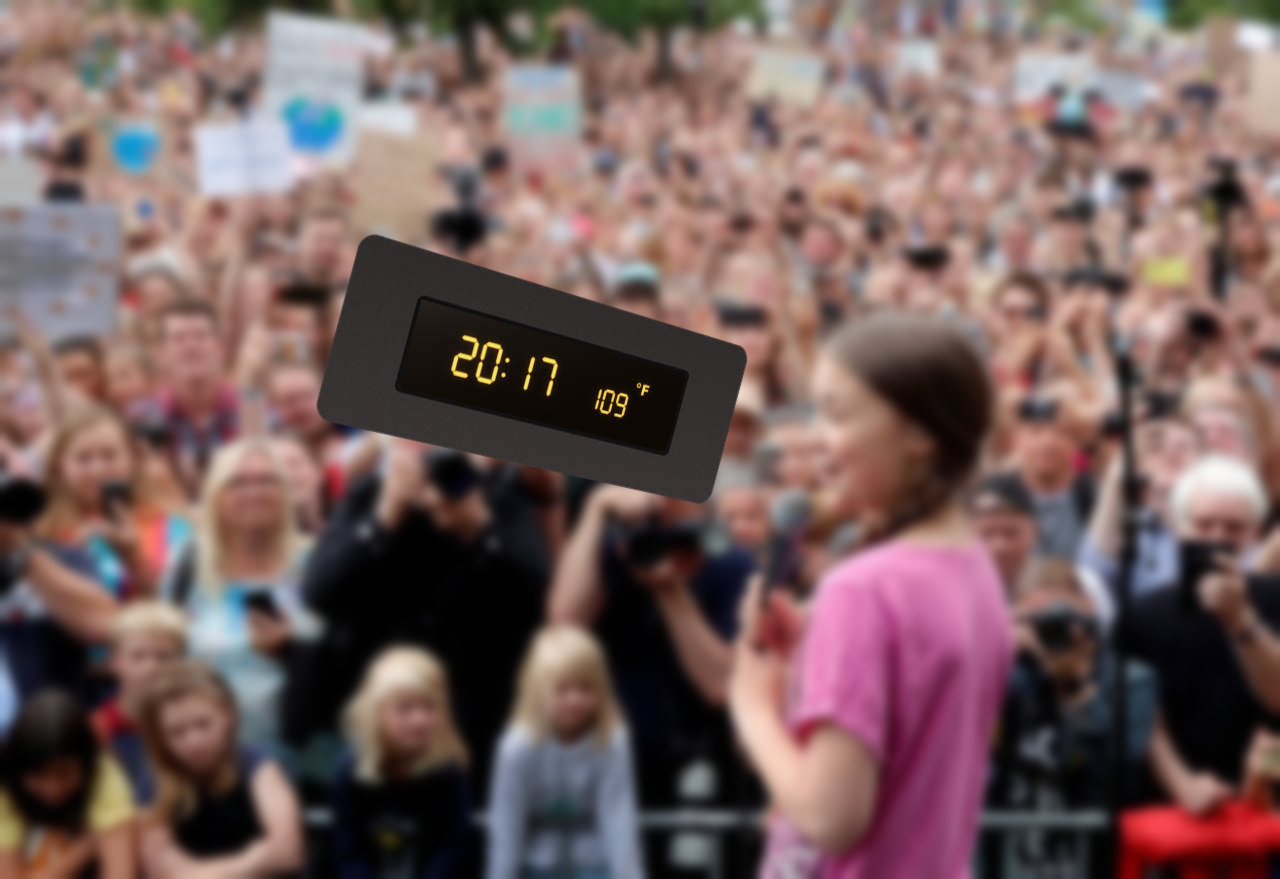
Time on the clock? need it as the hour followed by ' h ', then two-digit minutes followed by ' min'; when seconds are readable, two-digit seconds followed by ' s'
20 h 17 min
